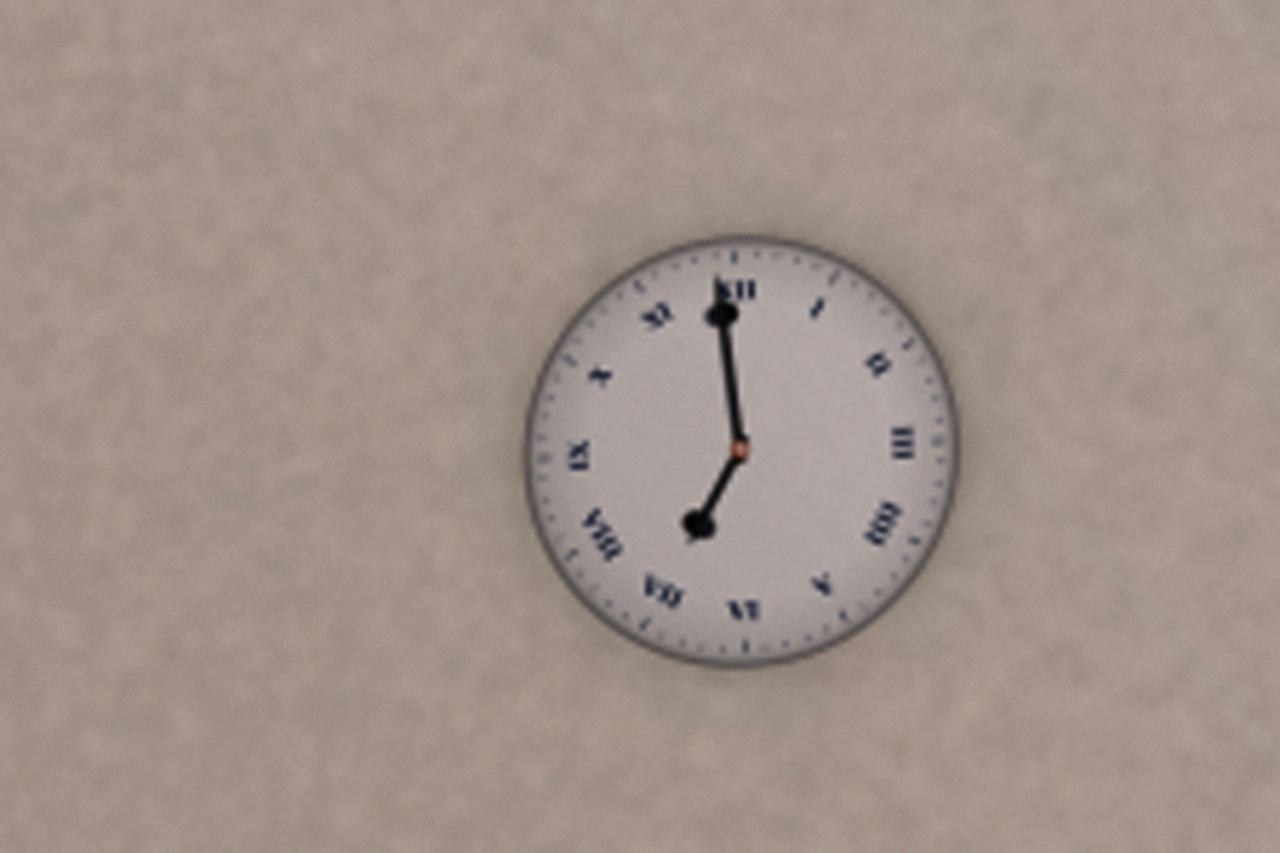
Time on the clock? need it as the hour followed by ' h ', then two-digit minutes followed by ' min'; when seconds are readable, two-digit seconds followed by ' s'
6 h 59 min
